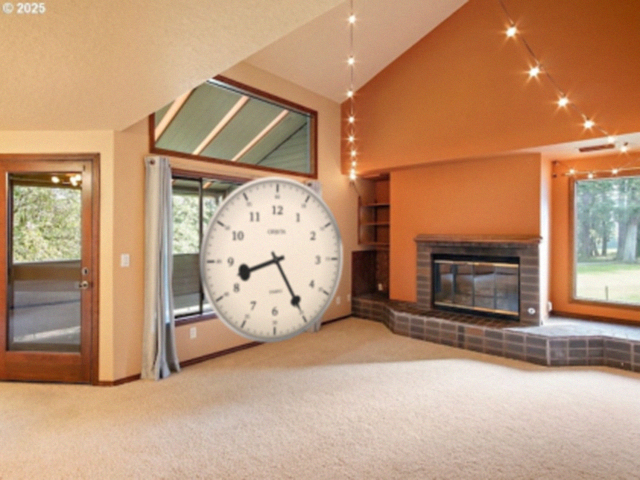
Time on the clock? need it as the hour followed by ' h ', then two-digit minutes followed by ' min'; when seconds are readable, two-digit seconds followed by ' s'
8 h 25 min
